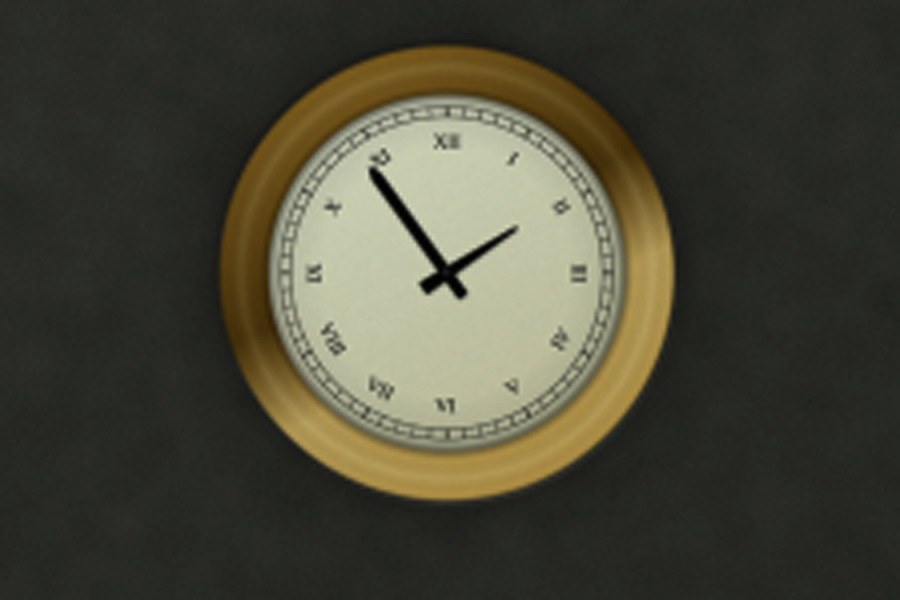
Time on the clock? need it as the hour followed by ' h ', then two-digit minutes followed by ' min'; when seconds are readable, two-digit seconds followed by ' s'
1 h 54 min
